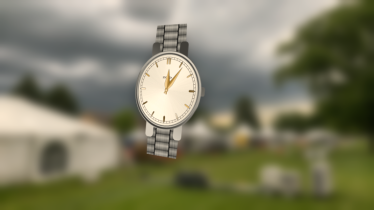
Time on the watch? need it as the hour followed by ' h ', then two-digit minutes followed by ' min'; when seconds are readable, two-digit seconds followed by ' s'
12 h 06 min
